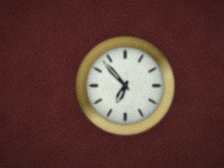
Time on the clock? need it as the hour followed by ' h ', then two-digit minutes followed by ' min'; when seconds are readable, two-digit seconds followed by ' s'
6 h 53 min
